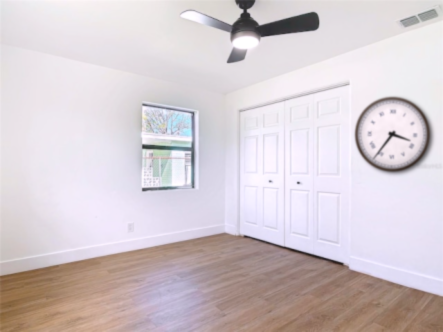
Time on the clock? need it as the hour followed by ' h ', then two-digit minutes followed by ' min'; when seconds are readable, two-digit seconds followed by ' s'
3 h 36 min
